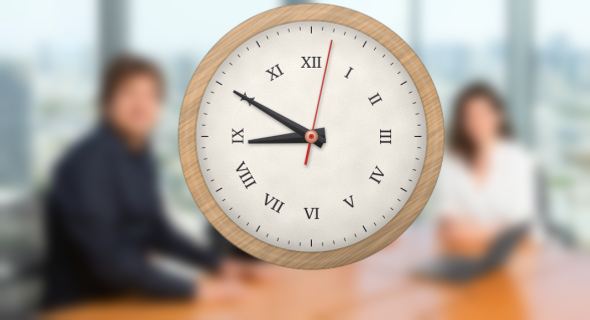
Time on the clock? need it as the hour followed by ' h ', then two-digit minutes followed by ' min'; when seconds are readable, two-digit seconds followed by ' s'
8 h 50 min 02 s
